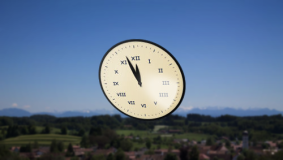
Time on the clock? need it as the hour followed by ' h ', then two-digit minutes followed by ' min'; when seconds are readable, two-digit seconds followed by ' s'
11 h 57 min
